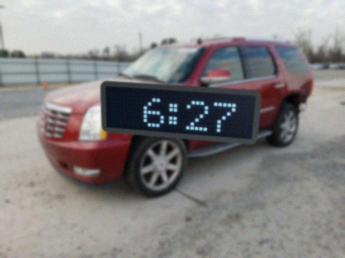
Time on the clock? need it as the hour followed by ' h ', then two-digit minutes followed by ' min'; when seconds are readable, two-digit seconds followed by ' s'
6 h 27 min
